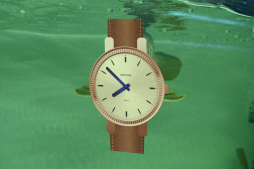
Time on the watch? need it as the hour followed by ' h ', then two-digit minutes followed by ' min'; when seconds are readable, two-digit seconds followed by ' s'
7 h 52 min
